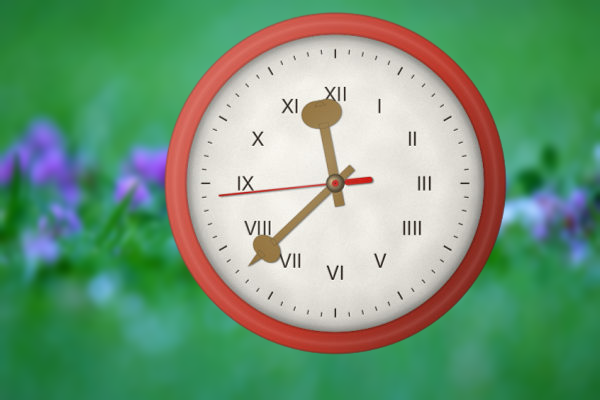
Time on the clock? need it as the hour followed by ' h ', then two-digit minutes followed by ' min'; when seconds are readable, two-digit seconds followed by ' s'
11 h 37 min 44 s
